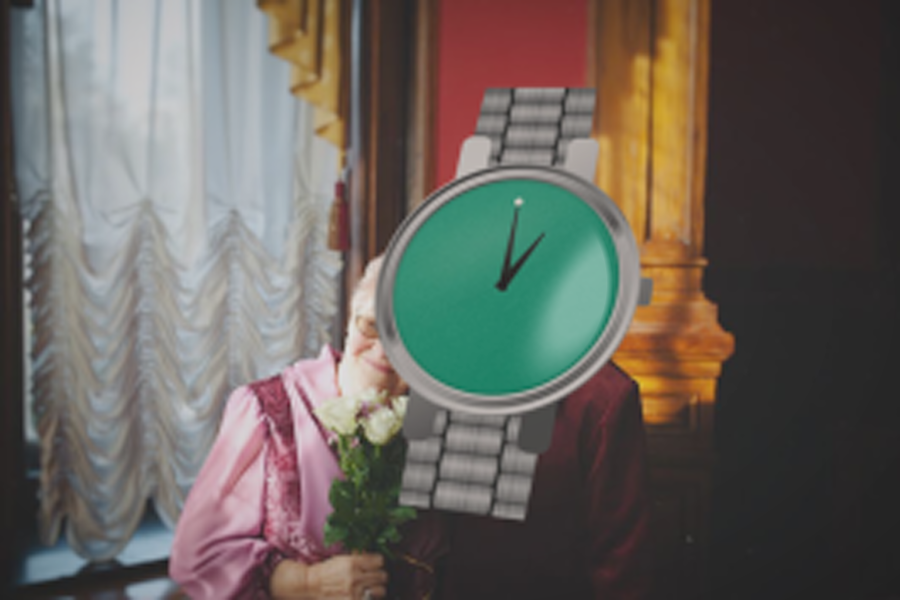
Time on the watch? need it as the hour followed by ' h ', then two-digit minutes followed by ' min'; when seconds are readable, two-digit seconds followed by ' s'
1 h 00 min
